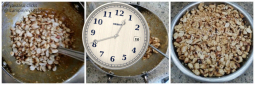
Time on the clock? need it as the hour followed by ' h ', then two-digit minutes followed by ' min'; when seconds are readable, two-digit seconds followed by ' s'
12 h 41 min
